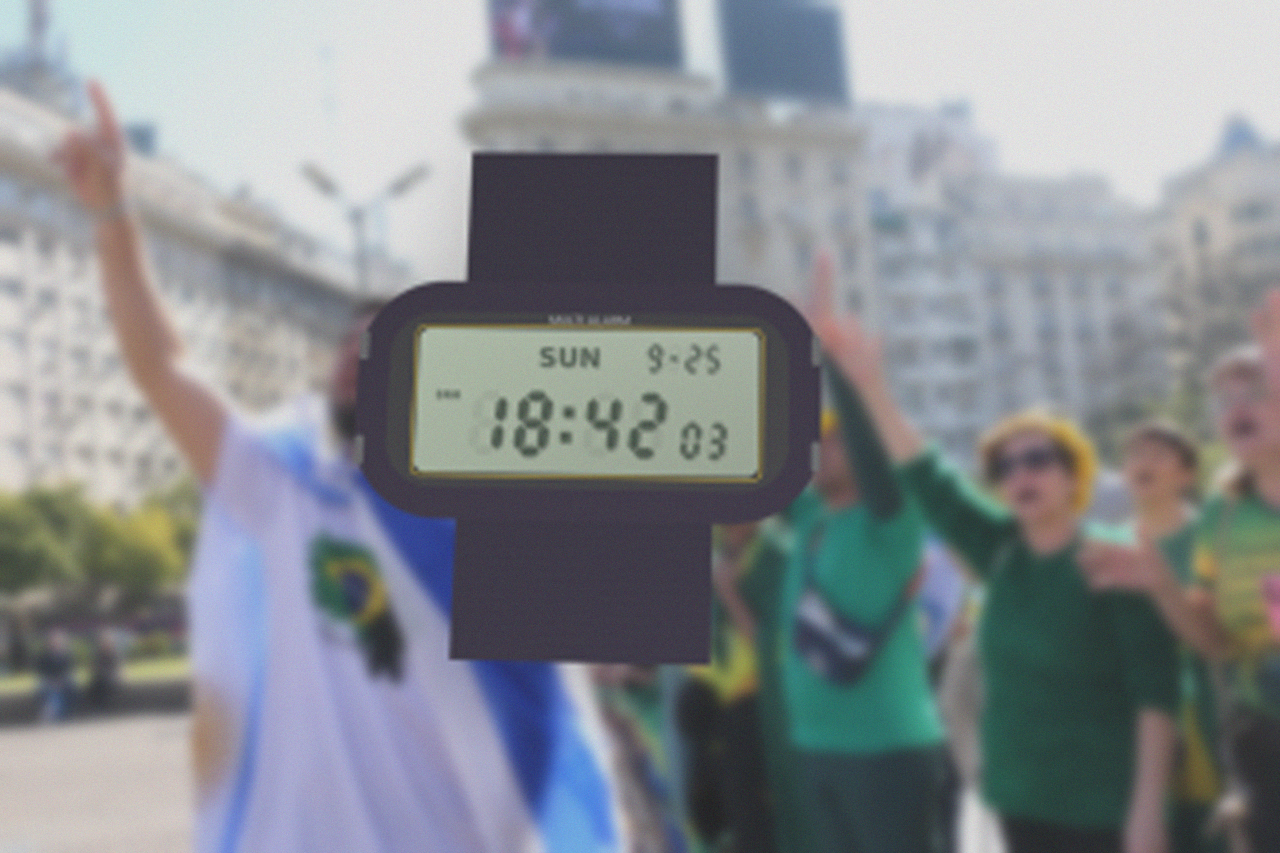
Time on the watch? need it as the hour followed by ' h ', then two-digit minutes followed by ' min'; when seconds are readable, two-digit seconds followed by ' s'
18 h 42 min 03 s
